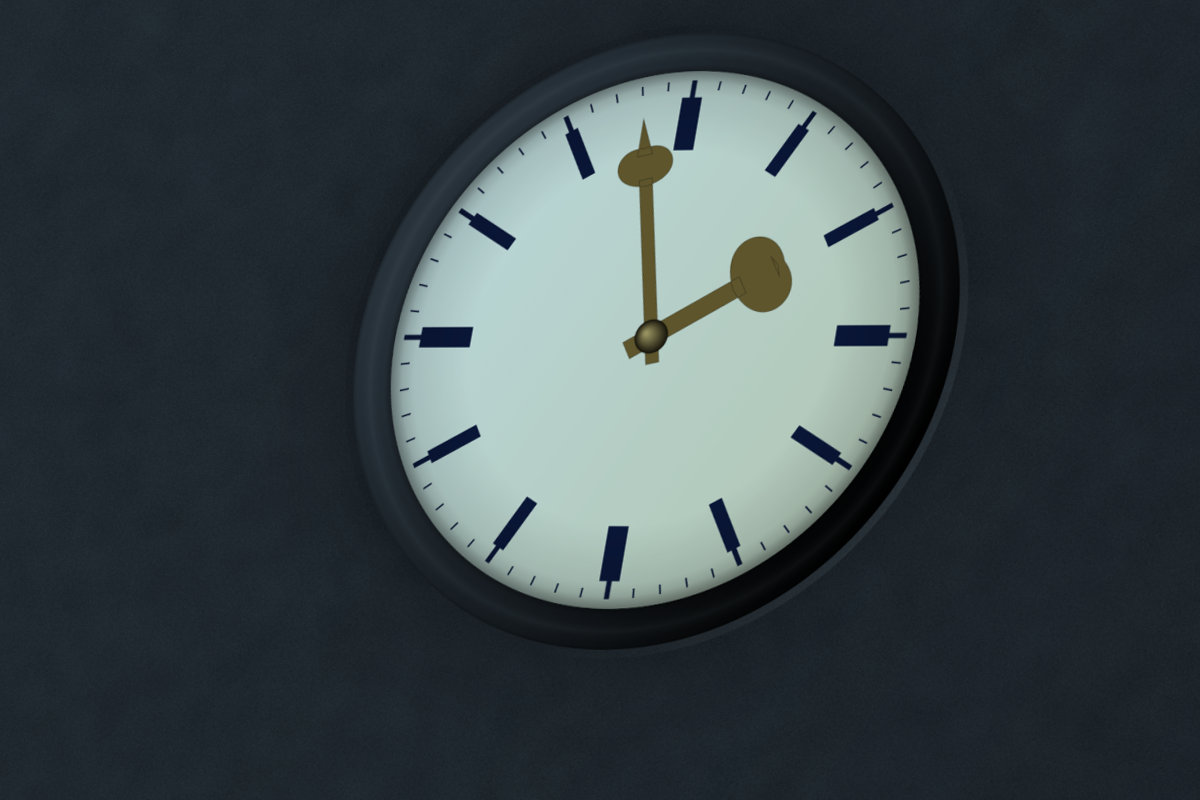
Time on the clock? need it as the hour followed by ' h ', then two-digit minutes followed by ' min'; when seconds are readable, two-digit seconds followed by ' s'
1 h 58 min
